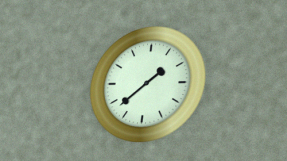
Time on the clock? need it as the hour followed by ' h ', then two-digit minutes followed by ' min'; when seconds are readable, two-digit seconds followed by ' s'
1 h 38 min
